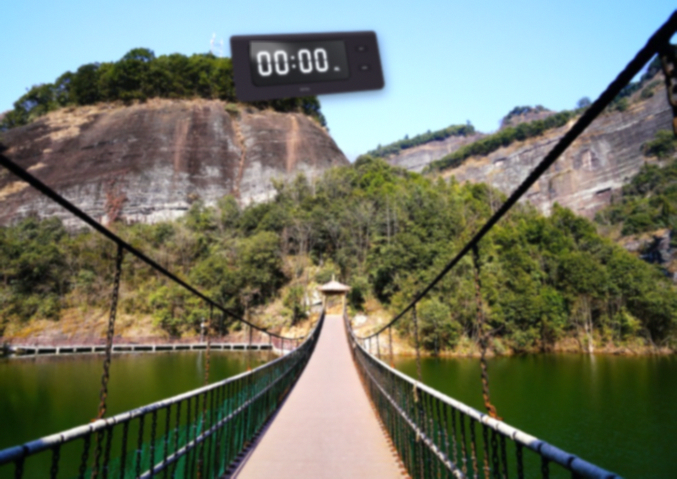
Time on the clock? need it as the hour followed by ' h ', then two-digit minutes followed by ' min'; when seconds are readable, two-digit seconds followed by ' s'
0 h 00 min
